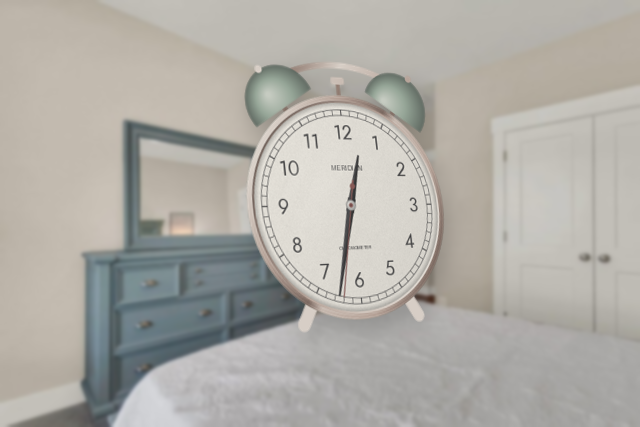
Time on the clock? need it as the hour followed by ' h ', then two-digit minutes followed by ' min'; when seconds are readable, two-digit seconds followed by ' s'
12 h 32 min 32 s
